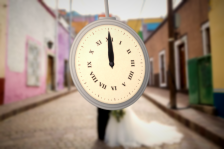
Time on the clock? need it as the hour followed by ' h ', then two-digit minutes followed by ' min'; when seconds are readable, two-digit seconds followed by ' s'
12 h 00 min
